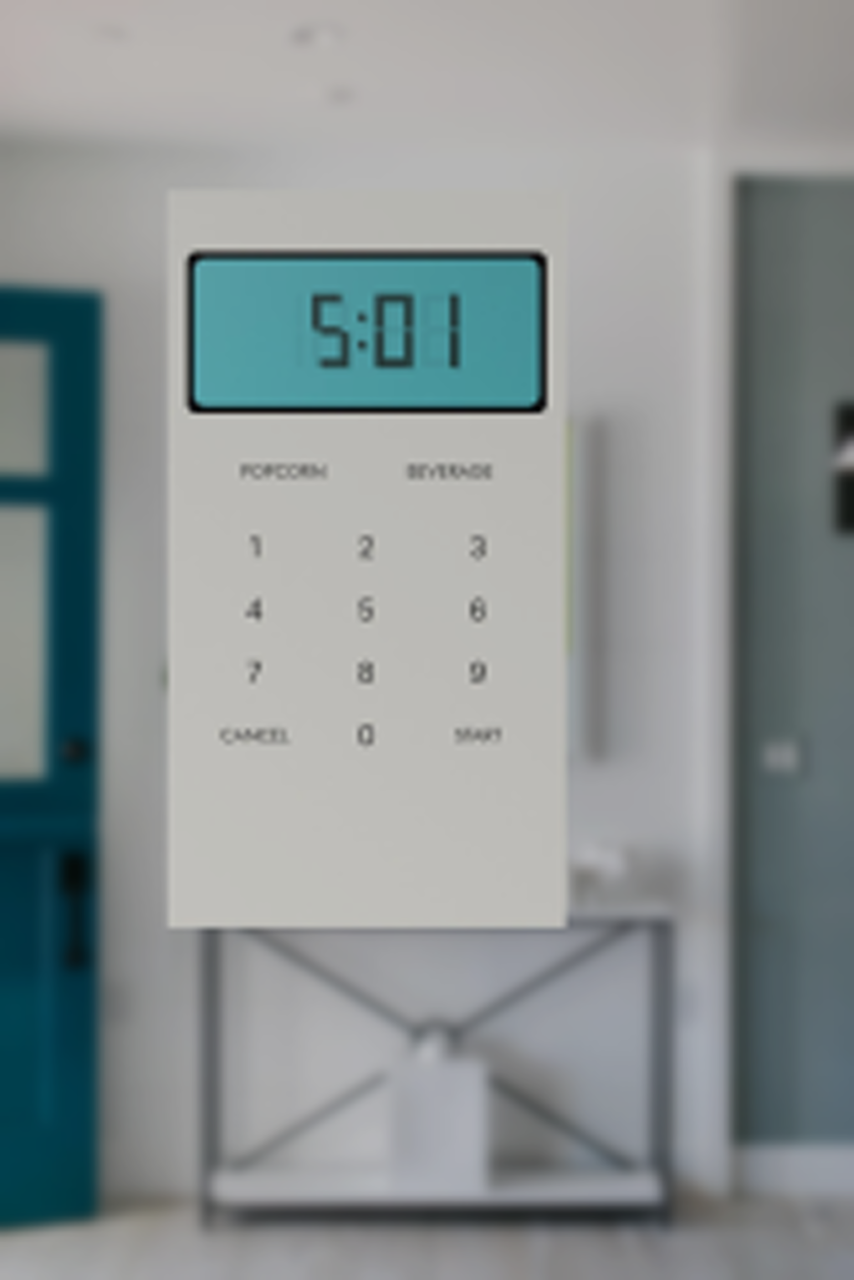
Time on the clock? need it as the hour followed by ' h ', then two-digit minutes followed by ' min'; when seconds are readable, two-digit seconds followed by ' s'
5 h 01 min
